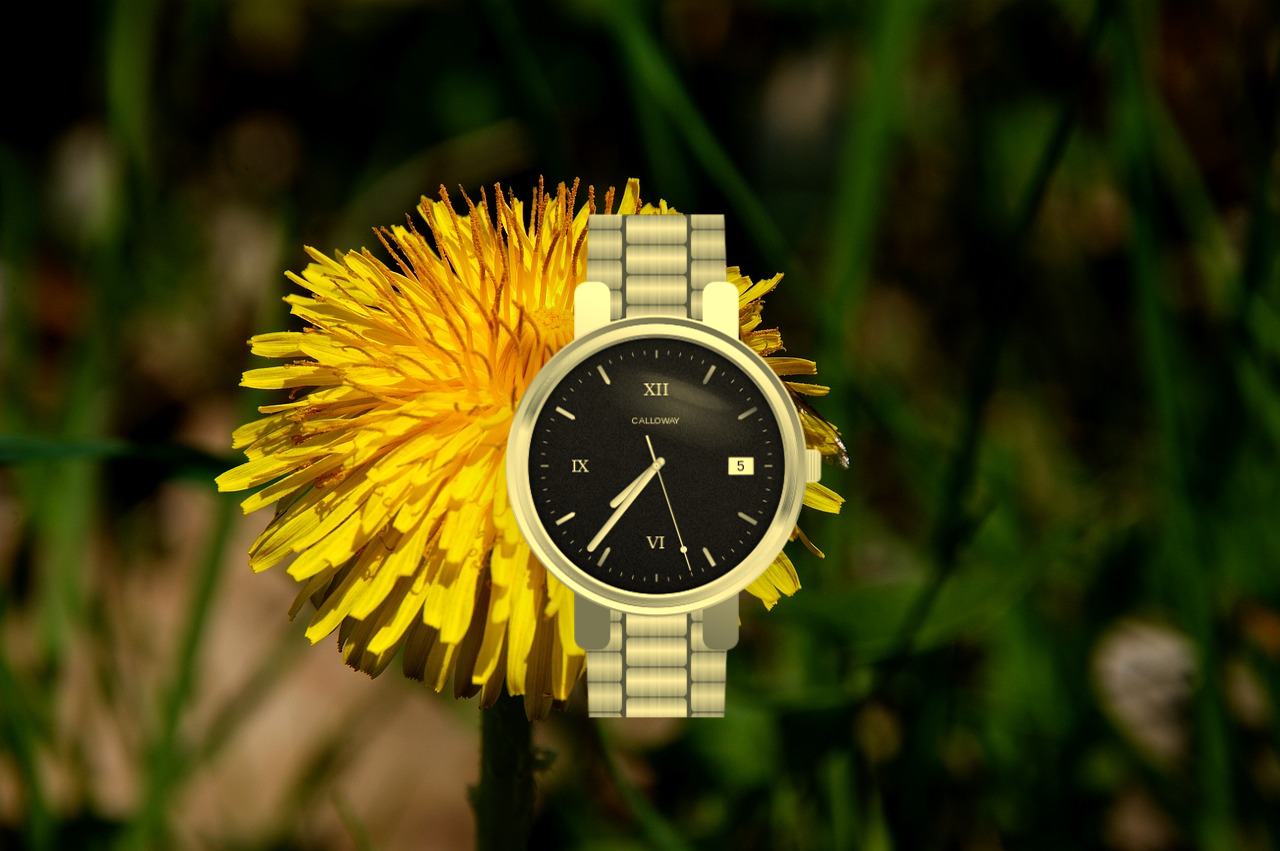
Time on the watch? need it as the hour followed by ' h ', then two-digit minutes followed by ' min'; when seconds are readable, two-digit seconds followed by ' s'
7 h 36 min 27 s
